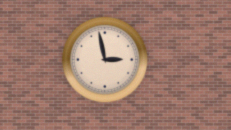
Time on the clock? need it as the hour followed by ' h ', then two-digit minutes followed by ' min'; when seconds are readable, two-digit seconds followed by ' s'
2 h 58 min
